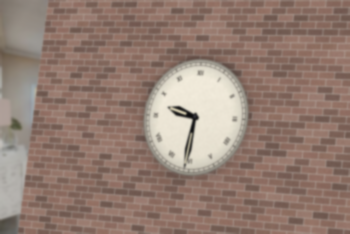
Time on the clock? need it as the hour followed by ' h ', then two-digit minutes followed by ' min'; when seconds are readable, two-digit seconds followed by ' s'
9 h 31 min
